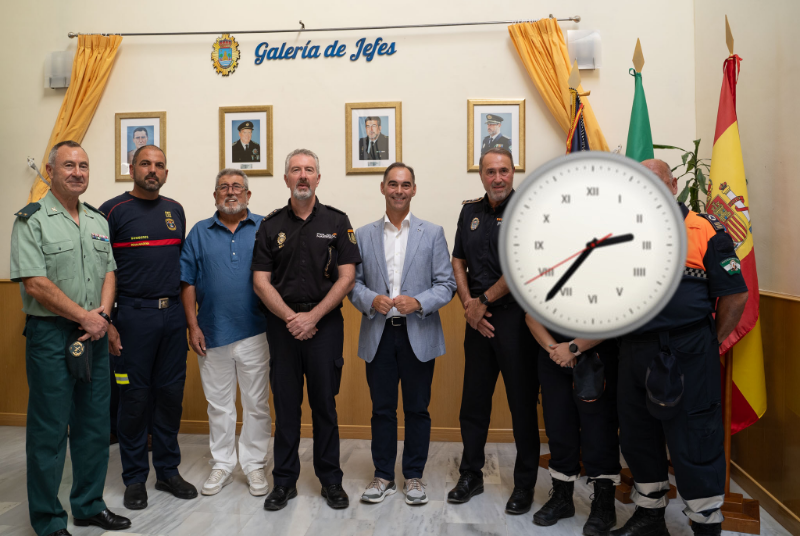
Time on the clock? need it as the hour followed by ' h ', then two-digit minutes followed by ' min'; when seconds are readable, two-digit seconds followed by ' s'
2 h 36 min 40 s
